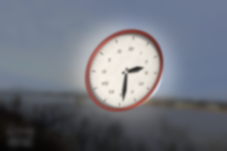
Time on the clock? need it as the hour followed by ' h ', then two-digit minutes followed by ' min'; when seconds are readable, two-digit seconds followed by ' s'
2 h 29 min
